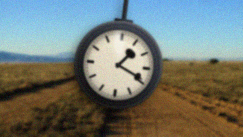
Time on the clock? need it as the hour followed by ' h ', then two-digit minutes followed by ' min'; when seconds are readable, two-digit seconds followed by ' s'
1 h 19 min
